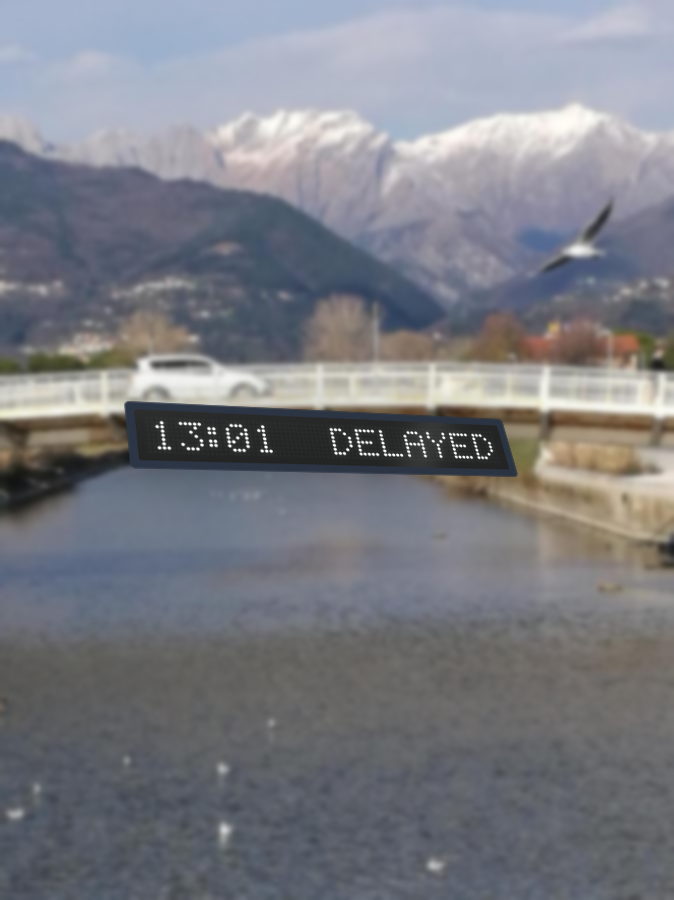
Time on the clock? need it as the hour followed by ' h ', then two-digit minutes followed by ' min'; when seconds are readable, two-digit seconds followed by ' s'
13 h 01 min
